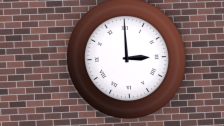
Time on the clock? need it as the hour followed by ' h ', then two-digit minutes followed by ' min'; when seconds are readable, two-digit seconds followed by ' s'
3 h 00 min
